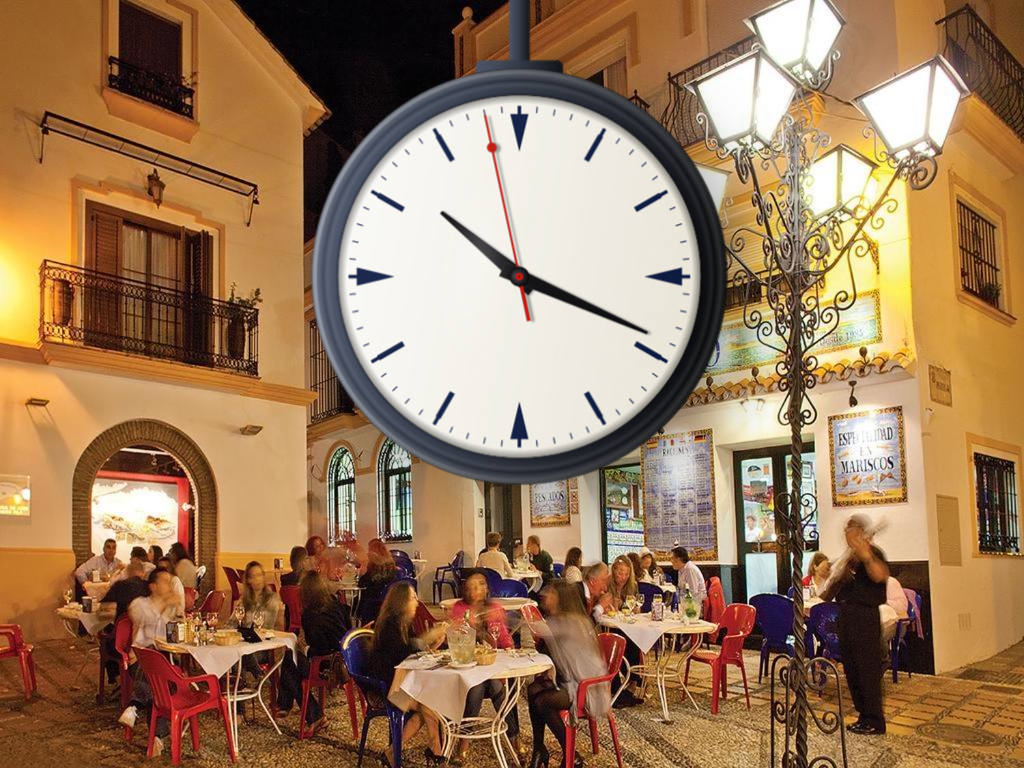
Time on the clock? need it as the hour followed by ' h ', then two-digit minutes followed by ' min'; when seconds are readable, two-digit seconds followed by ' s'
10 h 18 min 58 s
